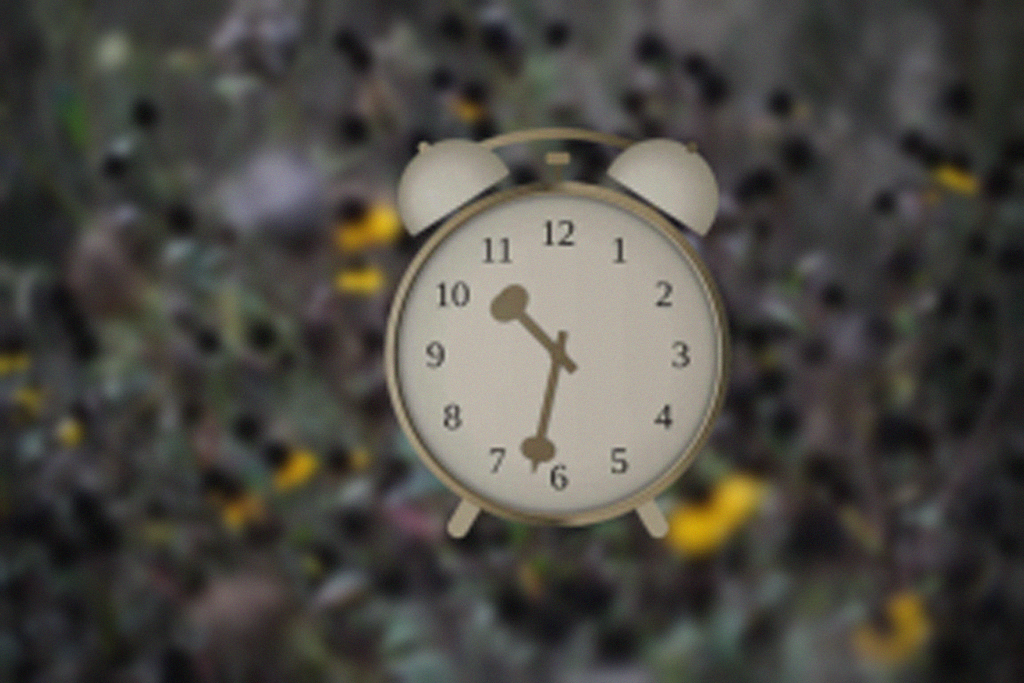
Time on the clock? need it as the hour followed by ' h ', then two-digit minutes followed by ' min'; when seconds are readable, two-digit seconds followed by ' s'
10 h 32 min
